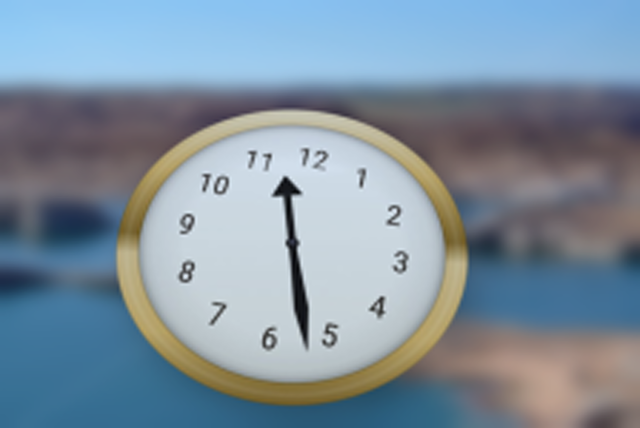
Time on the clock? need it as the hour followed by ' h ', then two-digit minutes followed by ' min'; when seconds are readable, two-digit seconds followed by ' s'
11 h 27 min
